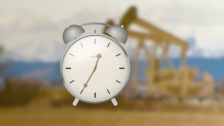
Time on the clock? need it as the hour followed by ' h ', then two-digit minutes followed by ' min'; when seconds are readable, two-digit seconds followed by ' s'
12 h 35 min
